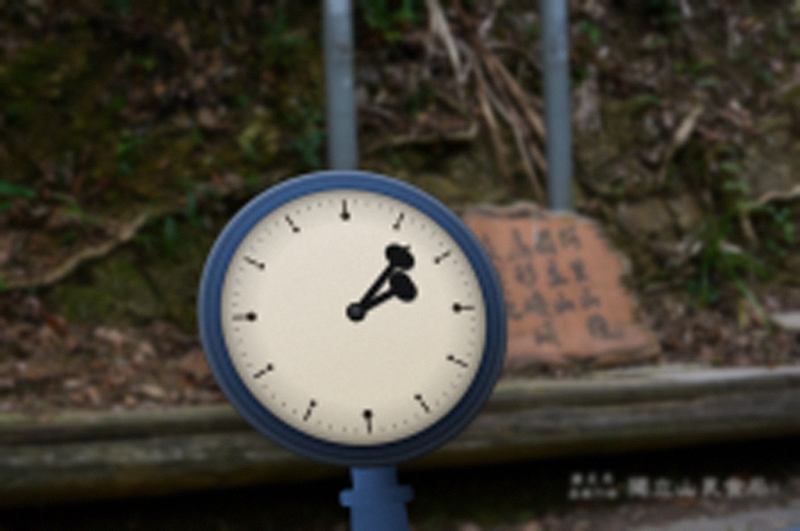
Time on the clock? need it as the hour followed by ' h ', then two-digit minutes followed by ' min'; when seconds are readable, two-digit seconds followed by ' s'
2 h 07 min
